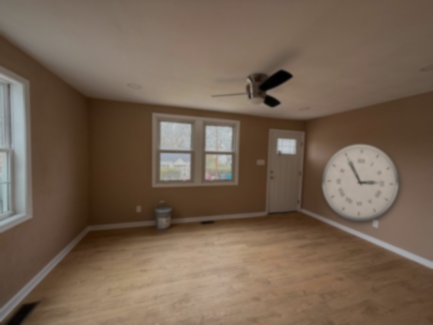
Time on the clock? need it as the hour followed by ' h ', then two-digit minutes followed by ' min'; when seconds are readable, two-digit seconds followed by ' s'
2 h 55 min
